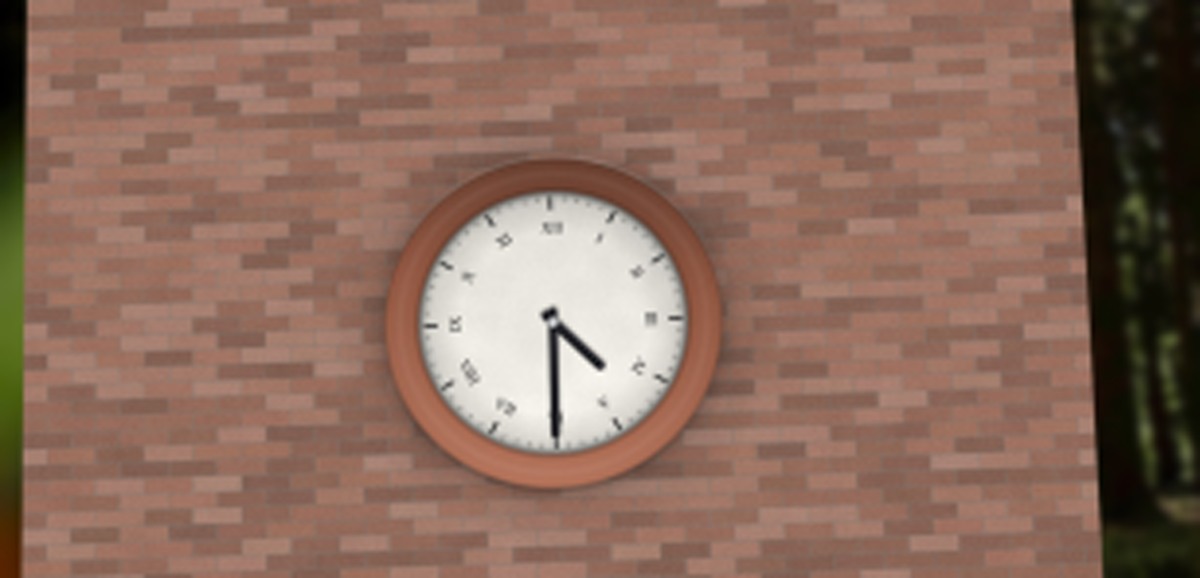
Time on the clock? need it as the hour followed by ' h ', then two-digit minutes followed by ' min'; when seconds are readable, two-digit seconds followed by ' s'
4 h 30 min
